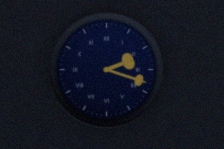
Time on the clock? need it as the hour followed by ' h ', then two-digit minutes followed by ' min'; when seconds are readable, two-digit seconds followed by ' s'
2 h 18 min
